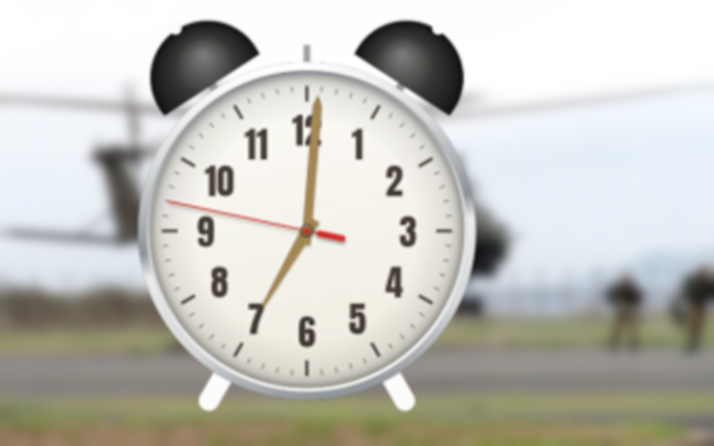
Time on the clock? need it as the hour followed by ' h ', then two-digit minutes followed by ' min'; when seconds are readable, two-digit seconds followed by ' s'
7 h 00 min 47 s
